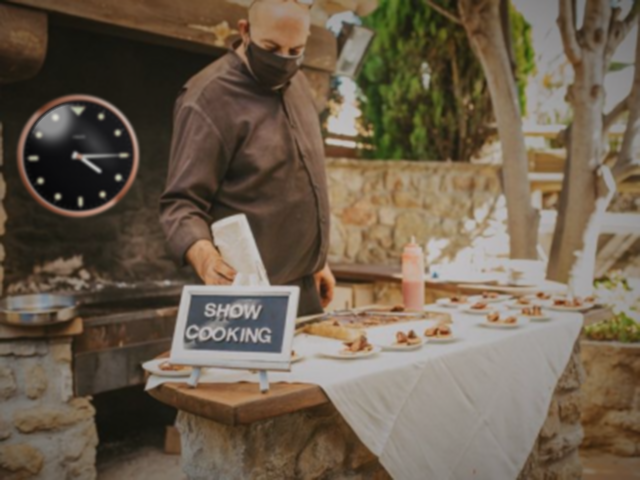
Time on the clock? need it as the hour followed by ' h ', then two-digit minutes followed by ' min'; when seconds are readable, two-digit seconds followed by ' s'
4 h 15 min
